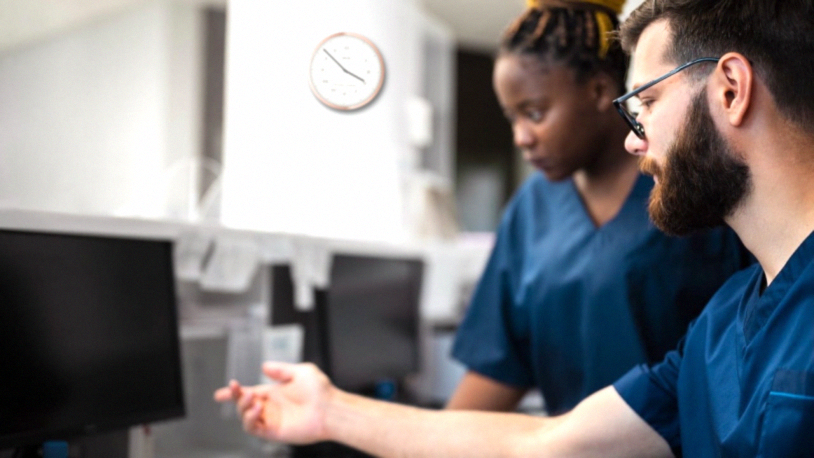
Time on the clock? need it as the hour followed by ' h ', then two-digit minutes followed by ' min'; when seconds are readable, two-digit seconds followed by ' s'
3 h 52 min
